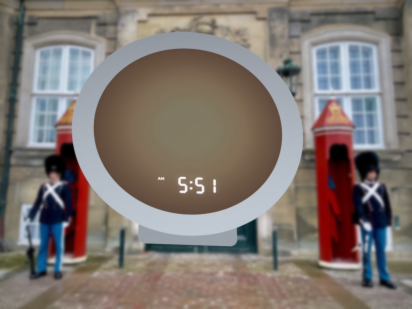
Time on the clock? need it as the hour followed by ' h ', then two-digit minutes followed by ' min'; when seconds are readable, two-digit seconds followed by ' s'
5 h 51 min
